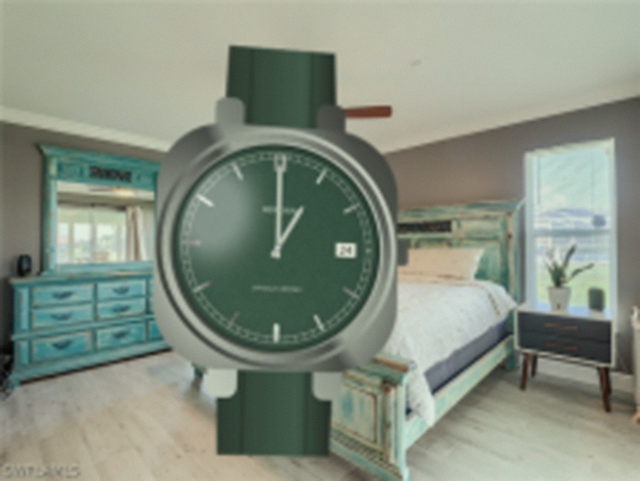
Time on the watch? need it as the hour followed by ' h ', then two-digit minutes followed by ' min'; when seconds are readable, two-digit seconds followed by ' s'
1 h 00 min
